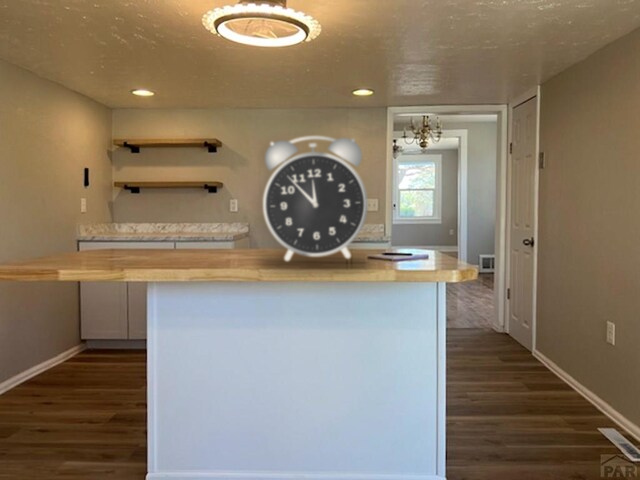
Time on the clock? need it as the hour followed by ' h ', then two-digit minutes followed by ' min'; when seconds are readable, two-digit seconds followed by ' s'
11 h 53 min
